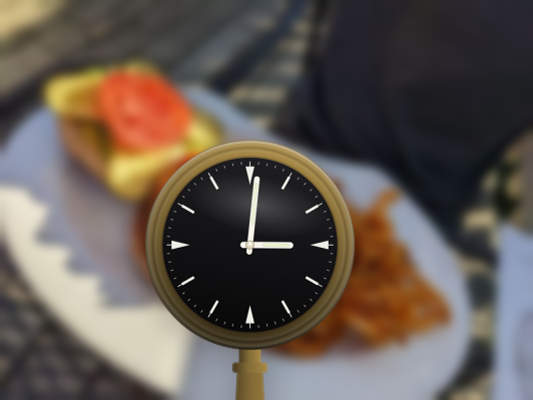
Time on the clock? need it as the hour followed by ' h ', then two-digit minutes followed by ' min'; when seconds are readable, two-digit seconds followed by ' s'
3 h 01 min
